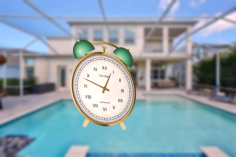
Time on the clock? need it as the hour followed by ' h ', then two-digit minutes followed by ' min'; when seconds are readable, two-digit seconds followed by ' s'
12 h 48 min
